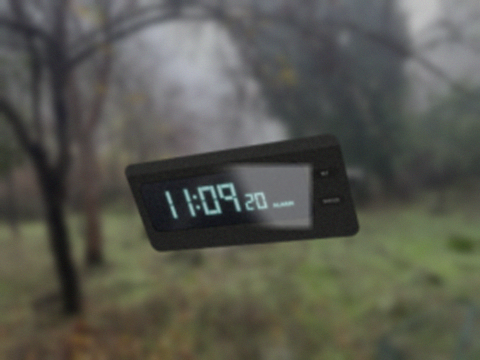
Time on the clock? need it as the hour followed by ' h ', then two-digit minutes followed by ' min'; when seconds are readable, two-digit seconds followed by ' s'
11 h 09 min 20 s
